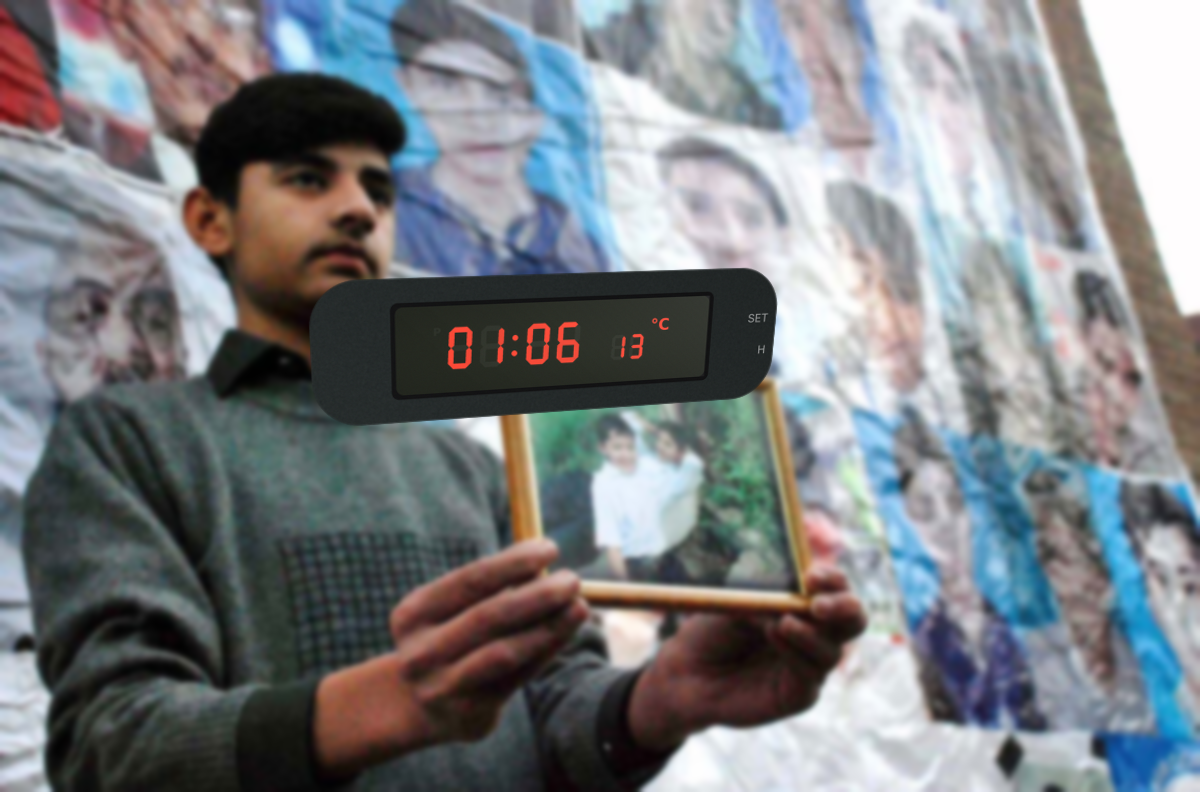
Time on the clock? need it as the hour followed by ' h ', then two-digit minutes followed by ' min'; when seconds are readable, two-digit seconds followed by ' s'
1 h 06 min
